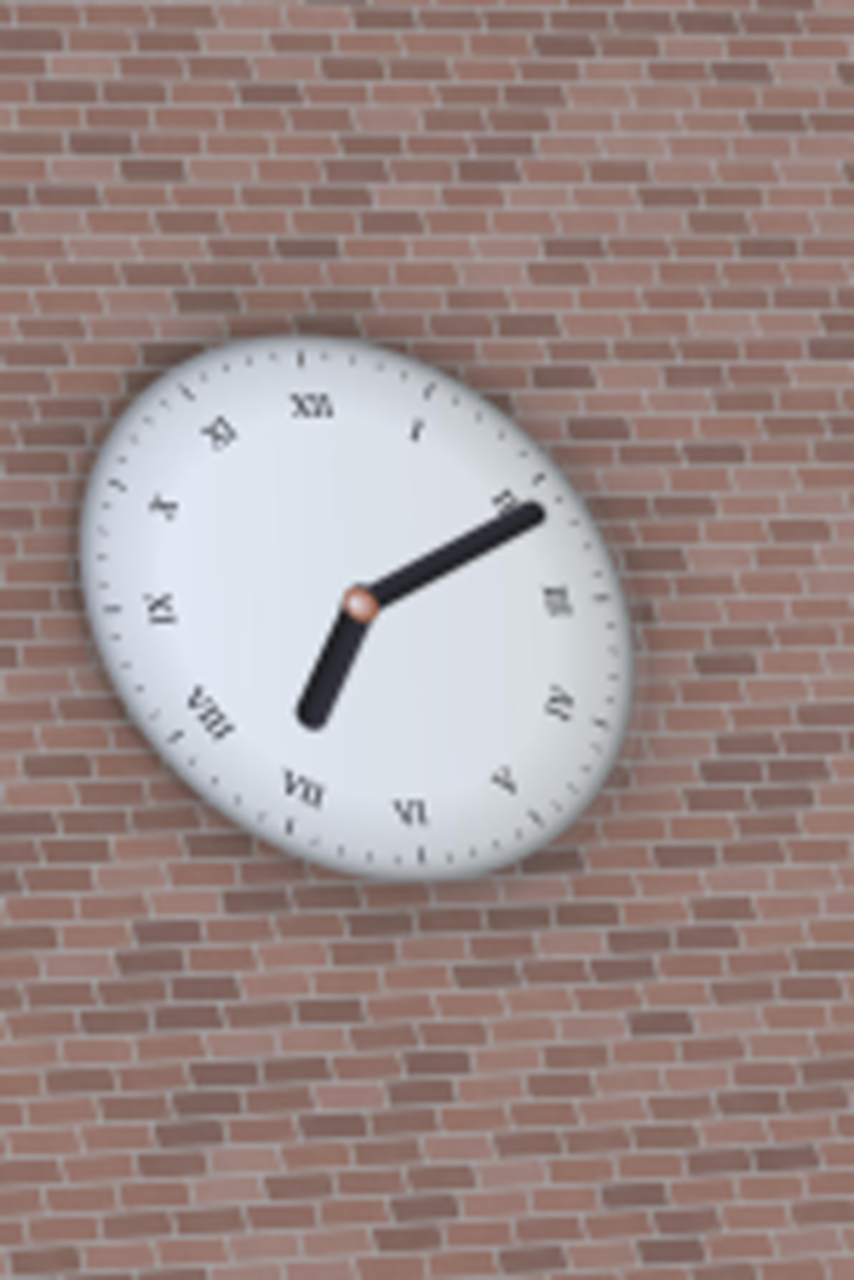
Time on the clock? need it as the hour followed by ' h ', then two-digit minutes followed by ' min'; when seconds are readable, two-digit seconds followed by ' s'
7 h 11 min
